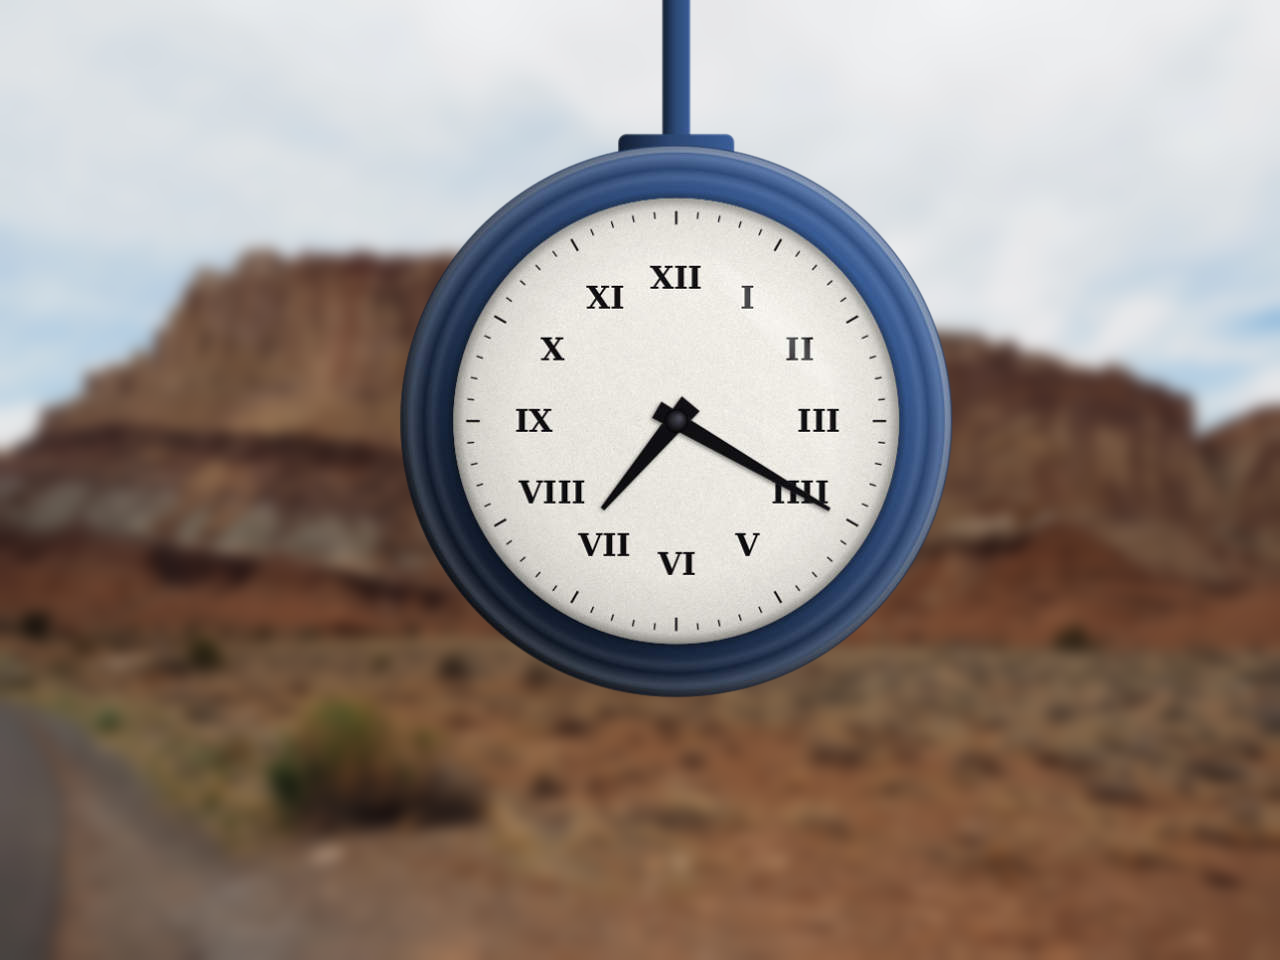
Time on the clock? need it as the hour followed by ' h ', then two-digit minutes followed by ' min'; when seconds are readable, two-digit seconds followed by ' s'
7 h 20 min
